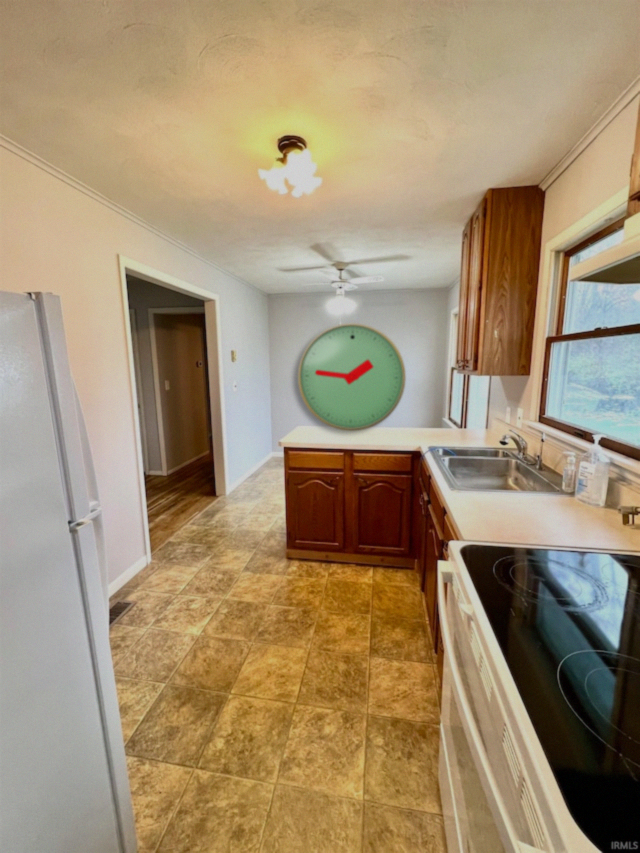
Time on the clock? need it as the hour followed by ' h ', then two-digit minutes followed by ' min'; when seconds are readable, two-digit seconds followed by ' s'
1 h 46 min
